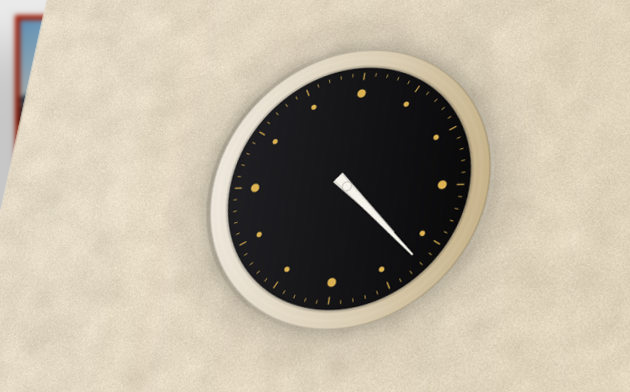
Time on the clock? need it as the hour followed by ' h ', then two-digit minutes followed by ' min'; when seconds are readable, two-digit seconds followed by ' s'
4 h 22 min
